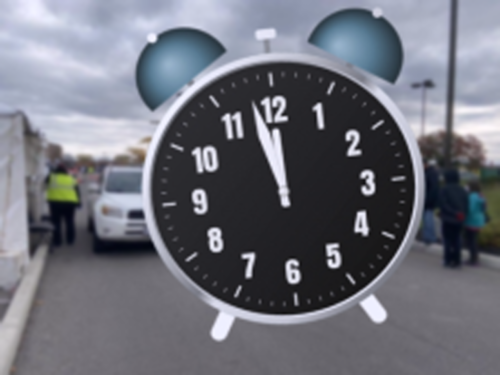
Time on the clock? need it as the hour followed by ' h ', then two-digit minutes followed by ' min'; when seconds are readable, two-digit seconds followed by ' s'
11 h 58 min
